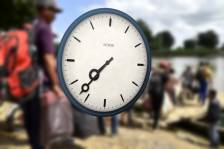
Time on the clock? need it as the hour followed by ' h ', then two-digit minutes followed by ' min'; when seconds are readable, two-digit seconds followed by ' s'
7 h 37 min
